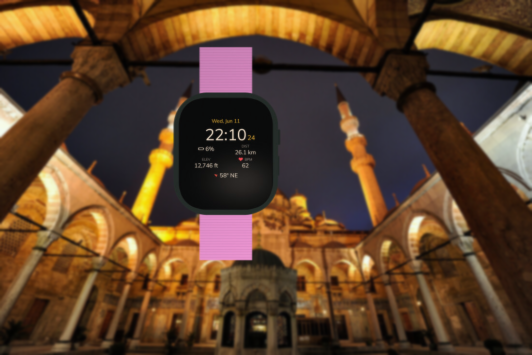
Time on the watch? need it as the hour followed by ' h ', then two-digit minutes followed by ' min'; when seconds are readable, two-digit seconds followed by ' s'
22 h 10 min
